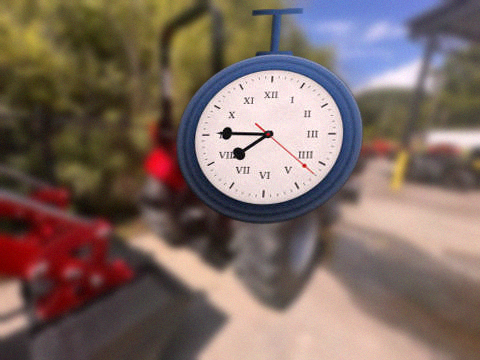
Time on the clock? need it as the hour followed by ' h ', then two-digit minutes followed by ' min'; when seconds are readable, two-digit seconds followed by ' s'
7 h 45 min 22 s
